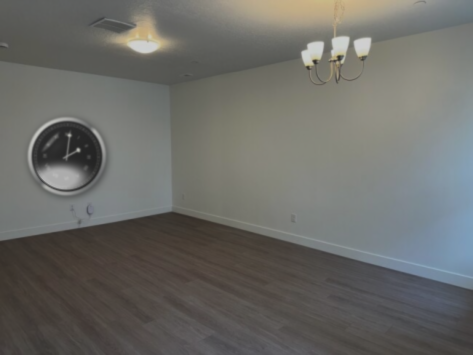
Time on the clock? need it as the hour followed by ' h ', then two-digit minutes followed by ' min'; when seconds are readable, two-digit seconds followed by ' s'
2 h 01 min
